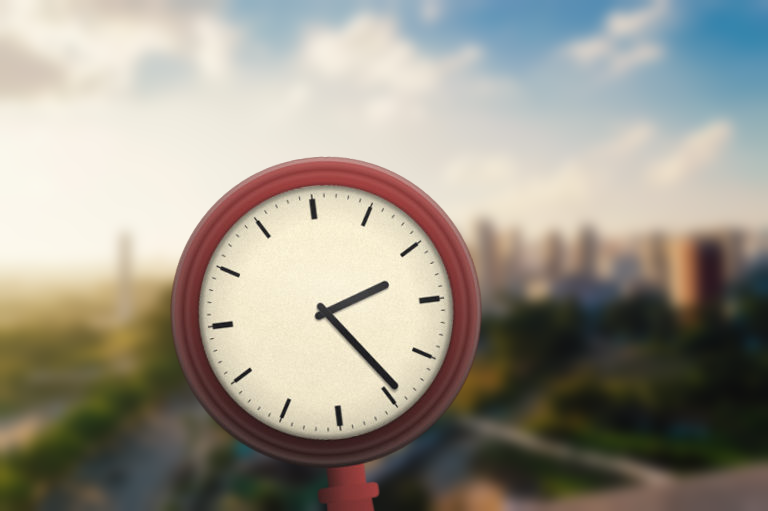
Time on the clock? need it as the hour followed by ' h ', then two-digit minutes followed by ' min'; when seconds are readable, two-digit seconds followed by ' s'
2 h 24 min
